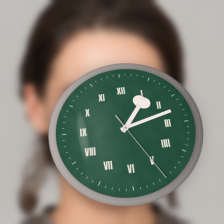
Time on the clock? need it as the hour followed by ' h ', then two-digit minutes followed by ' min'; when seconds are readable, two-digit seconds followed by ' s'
1 h 12 min 25 s
